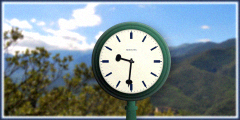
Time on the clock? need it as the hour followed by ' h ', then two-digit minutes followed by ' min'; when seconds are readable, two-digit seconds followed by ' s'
9 h 31 min
